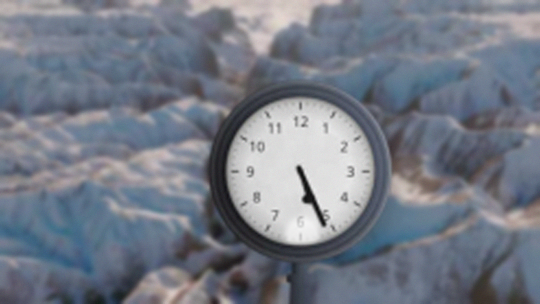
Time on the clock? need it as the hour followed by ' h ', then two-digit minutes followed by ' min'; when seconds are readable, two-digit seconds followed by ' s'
5 h 26 min
